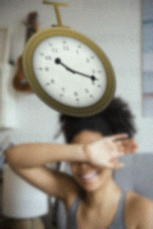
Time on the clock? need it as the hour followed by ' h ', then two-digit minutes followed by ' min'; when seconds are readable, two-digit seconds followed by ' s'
10 h 18 min
